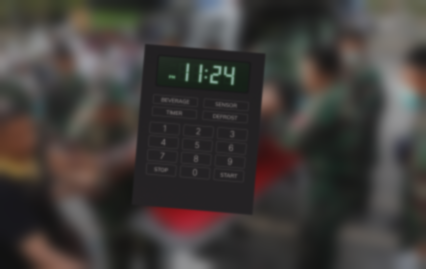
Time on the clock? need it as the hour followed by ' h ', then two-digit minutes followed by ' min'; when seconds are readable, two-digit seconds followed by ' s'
11 h 24 min
